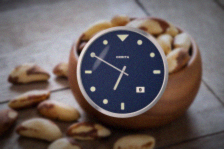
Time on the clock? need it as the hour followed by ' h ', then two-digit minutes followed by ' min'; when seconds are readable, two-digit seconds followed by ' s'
6 h 50 min
